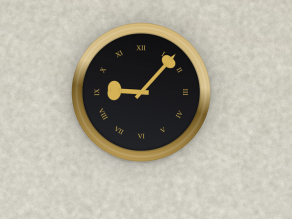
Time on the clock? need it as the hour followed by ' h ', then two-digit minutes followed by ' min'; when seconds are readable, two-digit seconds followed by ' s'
9 h 07 min
